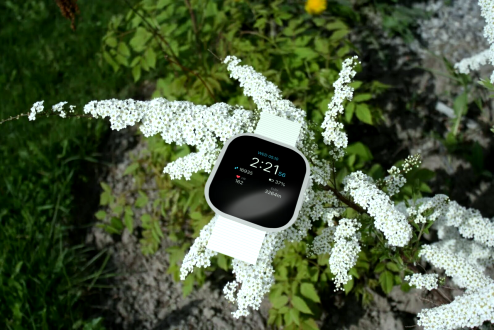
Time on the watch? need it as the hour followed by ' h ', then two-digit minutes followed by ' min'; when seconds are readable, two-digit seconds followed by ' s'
2 h 21 min
